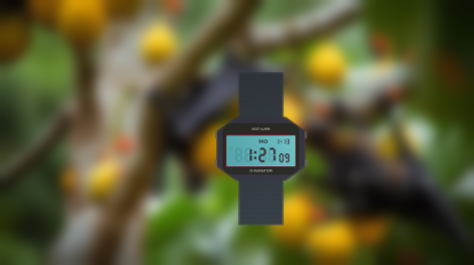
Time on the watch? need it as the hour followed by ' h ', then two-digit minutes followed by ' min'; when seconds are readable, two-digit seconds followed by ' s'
1 h 27 min 09 s
